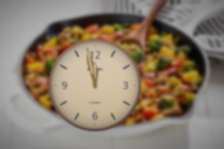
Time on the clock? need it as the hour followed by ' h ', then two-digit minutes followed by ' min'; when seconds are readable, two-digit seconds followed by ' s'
11 h 58 min
